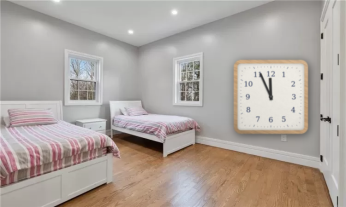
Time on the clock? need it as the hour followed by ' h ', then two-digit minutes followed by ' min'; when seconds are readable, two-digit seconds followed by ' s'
11 h 56 min
